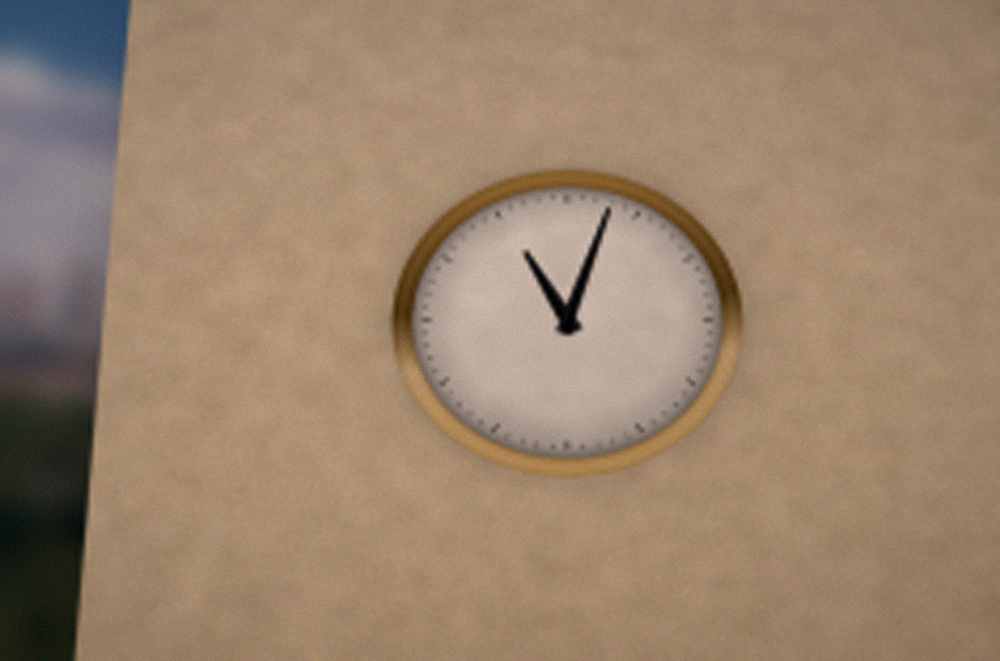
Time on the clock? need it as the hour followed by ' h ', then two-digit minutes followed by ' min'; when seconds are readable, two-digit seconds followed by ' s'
11 h 03 min
